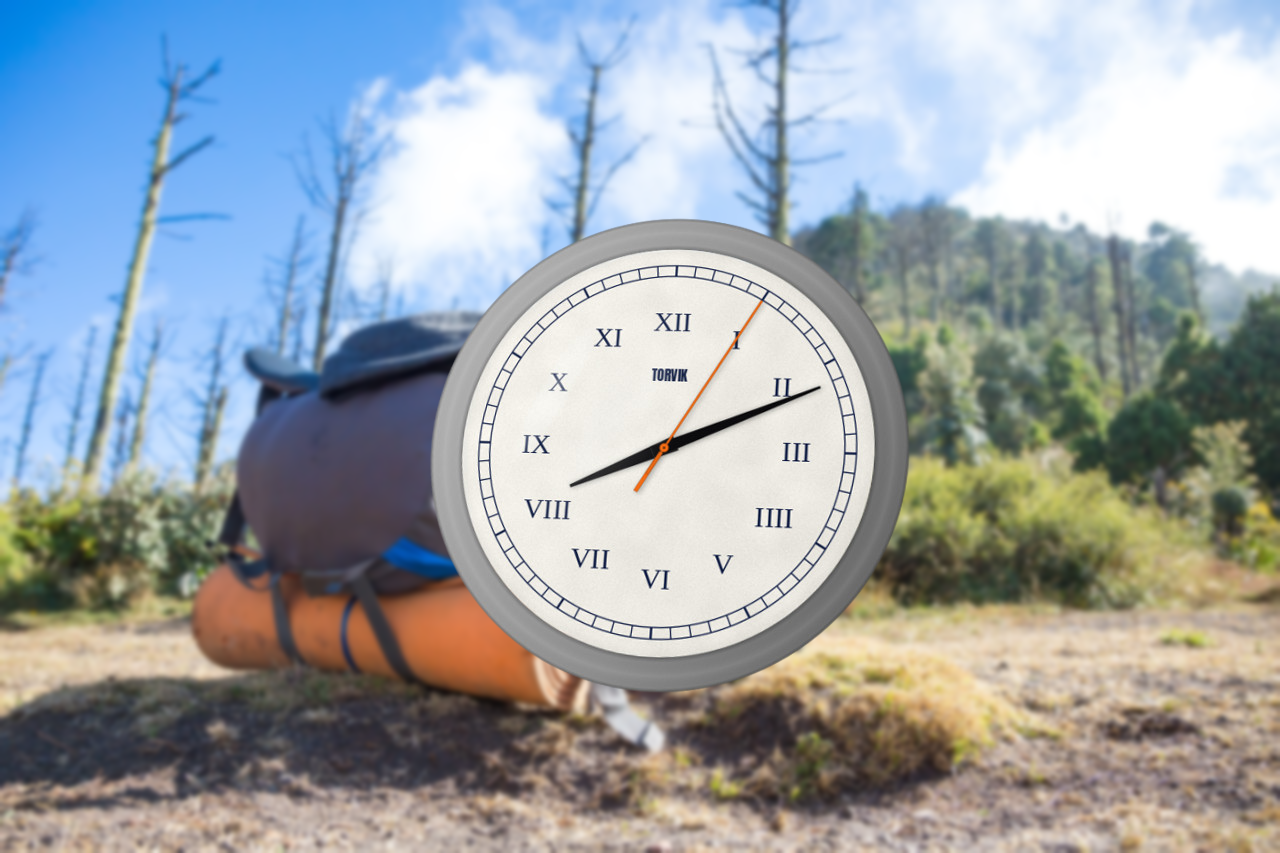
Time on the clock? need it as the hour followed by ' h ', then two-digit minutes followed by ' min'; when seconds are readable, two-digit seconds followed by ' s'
8 h 11 min 05 s
